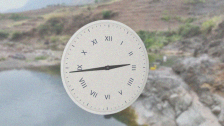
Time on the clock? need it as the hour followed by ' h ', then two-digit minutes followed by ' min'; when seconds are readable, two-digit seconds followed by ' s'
2 h 44 min
